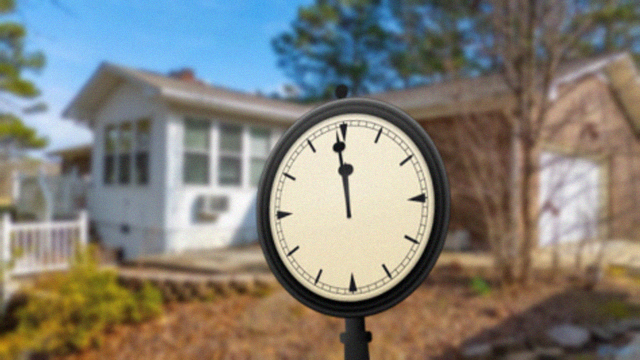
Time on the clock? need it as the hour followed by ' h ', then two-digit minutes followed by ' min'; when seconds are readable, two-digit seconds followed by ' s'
11 h 59 min
